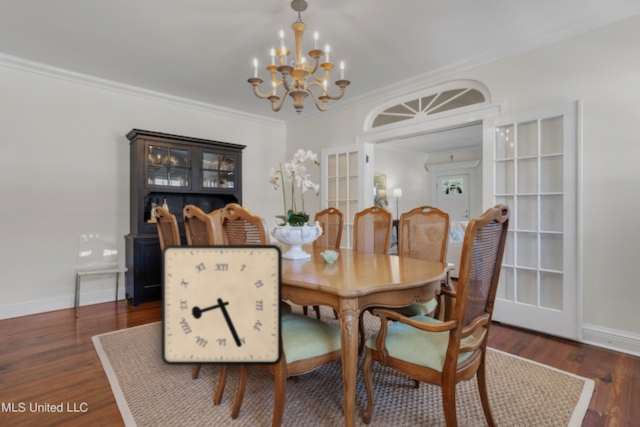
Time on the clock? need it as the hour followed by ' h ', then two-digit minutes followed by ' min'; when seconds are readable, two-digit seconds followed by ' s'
8 h 26 min
